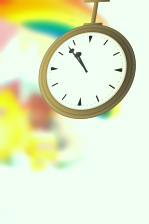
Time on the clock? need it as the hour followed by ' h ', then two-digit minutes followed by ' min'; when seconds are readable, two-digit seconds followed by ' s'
10 h 53 min
